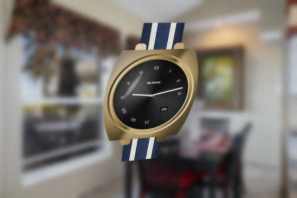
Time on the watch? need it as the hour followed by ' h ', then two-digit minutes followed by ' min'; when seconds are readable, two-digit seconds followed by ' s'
9 h 13 min
